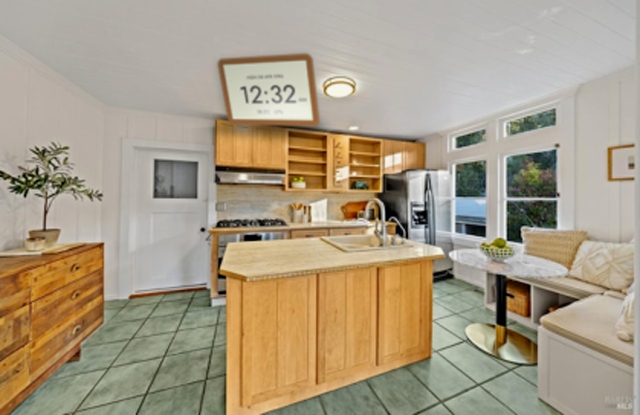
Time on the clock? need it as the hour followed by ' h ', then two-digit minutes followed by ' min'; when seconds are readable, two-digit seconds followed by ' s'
12 h 32 min
